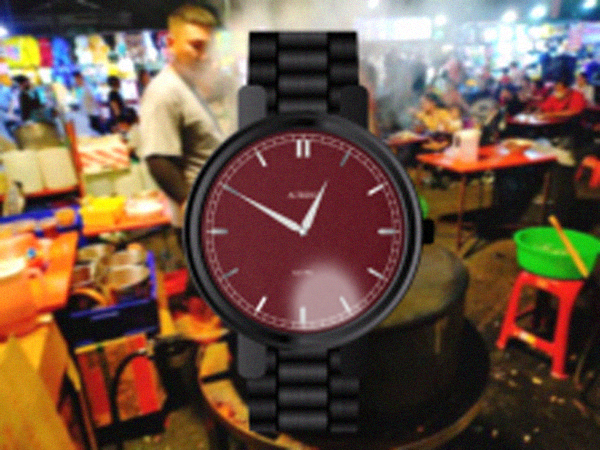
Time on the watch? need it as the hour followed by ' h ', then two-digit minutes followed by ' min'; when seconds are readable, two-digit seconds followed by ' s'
12 h 50 min
